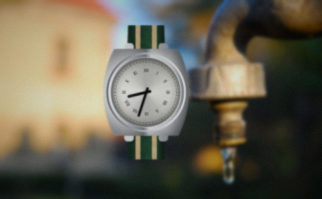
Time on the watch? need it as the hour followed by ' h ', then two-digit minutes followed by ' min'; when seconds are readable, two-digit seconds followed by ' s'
8 h 33 min
